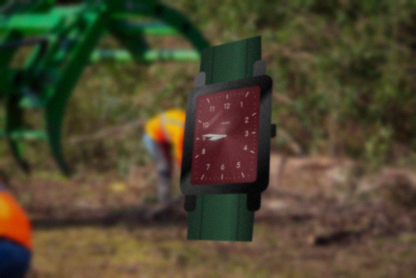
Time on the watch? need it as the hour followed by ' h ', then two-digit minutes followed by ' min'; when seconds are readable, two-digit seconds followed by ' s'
8 h 46 min
